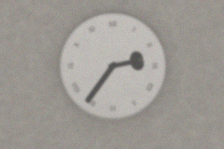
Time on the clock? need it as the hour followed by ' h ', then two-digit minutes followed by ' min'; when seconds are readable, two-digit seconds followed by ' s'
2 h 36 min
